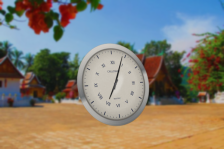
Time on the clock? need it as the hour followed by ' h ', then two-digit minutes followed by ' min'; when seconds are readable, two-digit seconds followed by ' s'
7 h 04 min
